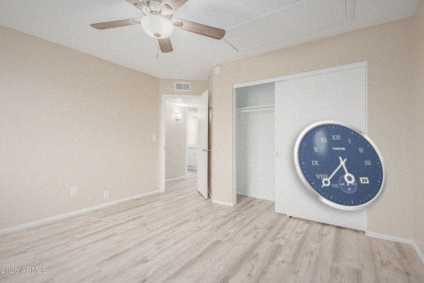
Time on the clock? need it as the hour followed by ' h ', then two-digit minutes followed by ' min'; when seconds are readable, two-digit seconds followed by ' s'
5 h 38 min
